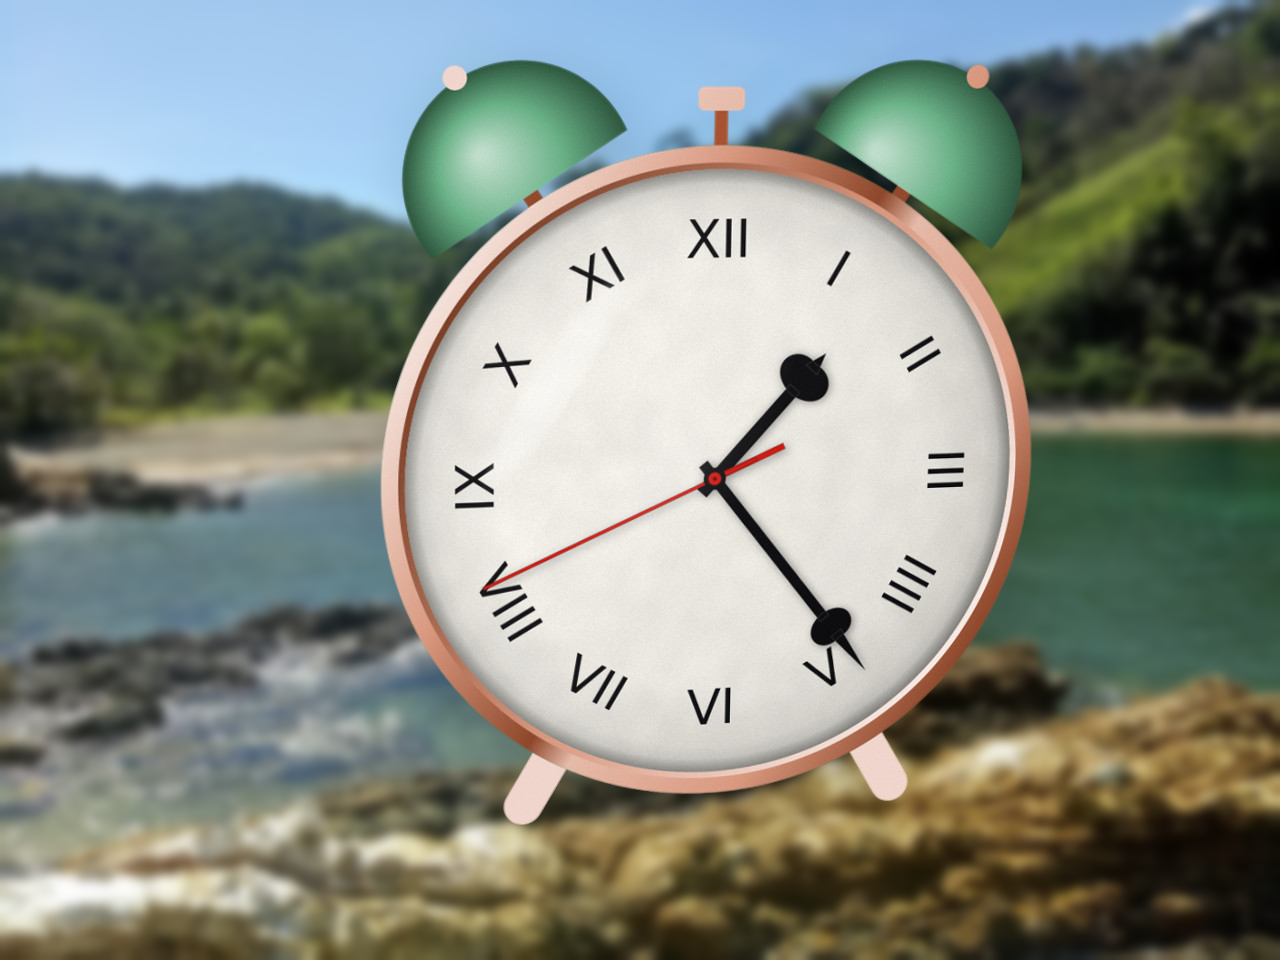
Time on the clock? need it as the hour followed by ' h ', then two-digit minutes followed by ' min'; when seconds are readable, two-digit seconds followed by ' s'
1 h 23 min 41 s
